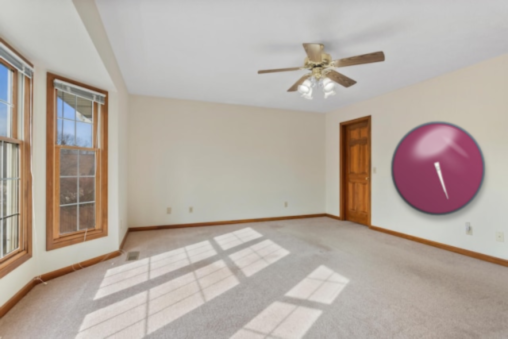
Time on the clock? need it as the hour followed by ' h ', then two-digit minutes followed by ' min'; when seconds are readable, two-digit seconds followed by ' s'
5 h 27 min
